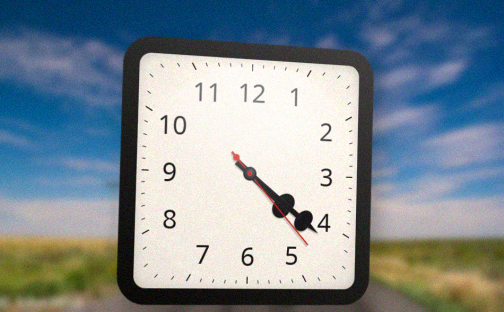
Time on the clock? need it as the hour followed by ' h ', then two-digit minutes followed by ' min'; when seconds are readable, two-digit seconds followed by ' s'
4 h 21 min 23 s
